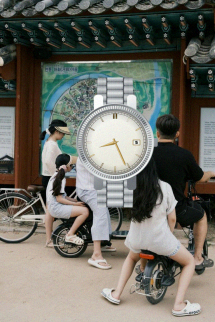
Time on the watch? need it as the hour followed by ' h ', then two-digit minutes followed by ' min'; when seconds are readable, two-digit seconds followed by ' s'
8 h 26 min
